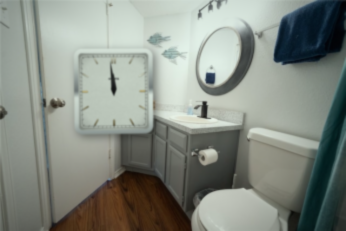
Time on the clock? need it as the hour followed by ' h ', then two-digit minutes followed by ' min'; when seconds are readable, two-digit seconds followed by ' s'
11 h 59 min
